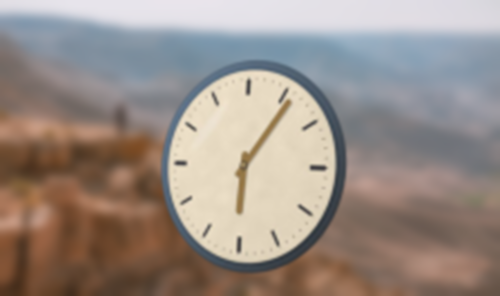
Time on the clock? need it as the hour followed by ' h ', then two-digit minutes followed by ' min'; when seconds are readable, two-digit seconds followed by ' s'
6 h 06 min
